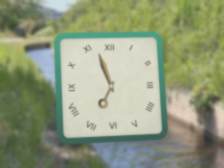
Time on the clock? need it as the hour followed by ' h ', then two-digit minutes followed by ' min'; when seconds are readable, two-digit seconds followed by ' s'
6 h 57 min
